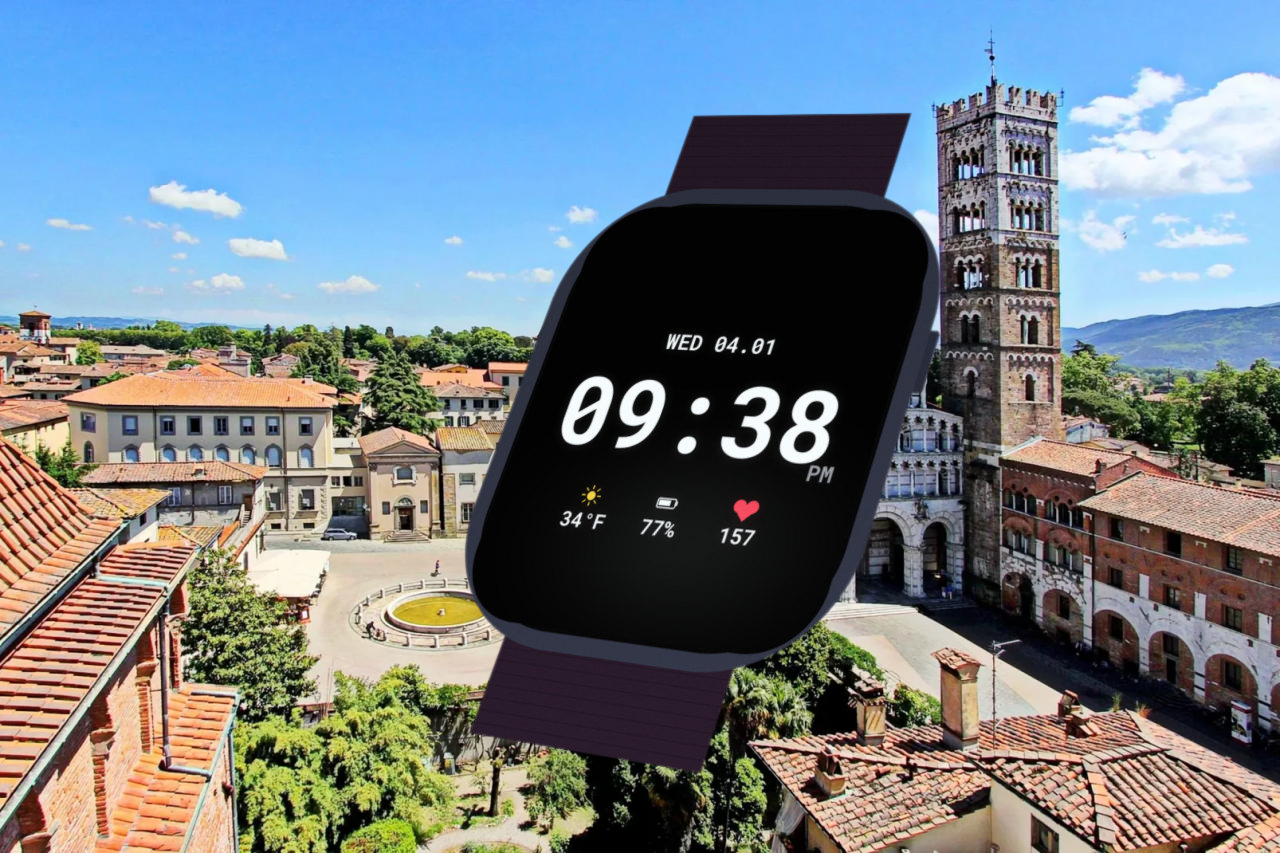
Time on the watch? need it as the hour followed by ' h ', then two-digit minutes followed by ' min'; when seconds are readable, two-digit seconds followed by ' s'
9 h 38 min
